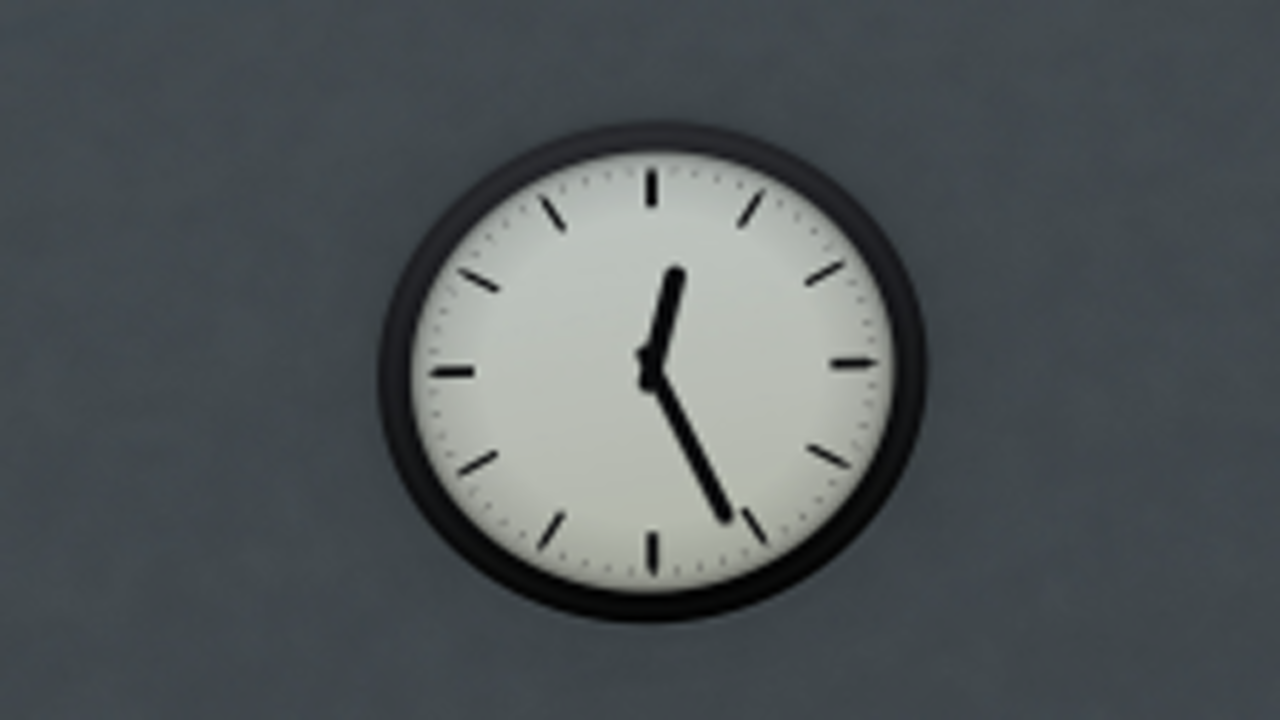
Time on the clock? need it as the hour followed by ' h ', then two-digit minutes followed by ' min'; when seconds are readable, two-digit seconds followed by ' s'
12 h 26 min
